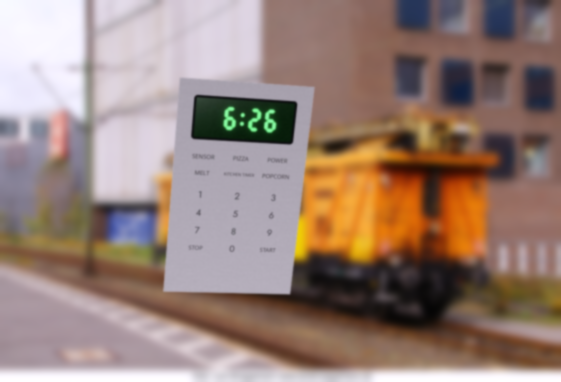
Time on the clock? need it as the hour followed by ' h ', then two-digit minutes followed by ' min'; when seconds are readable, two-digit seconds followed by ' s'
6 h 26 min
